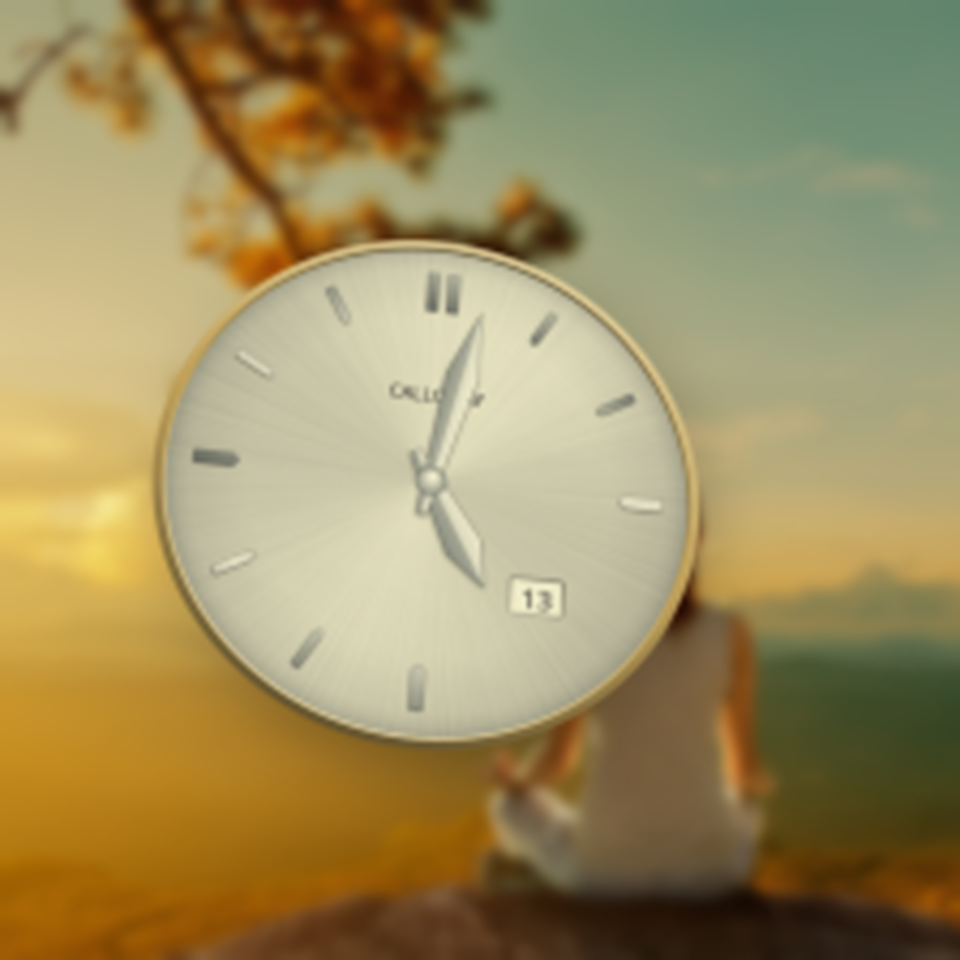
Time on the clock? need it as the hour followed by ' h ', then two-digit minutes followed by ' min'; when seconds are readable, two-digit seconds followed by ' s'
5 h 02 min
